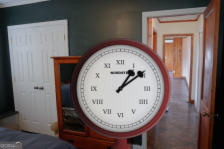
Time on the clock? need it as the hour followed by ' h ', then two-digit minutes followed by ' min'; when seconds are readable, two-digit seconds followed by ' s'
1 h 09 min
